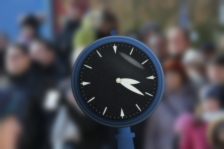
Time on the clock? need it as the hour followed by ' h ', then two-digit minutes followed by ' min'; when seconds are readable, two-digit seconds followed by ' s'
3 h 21 min
